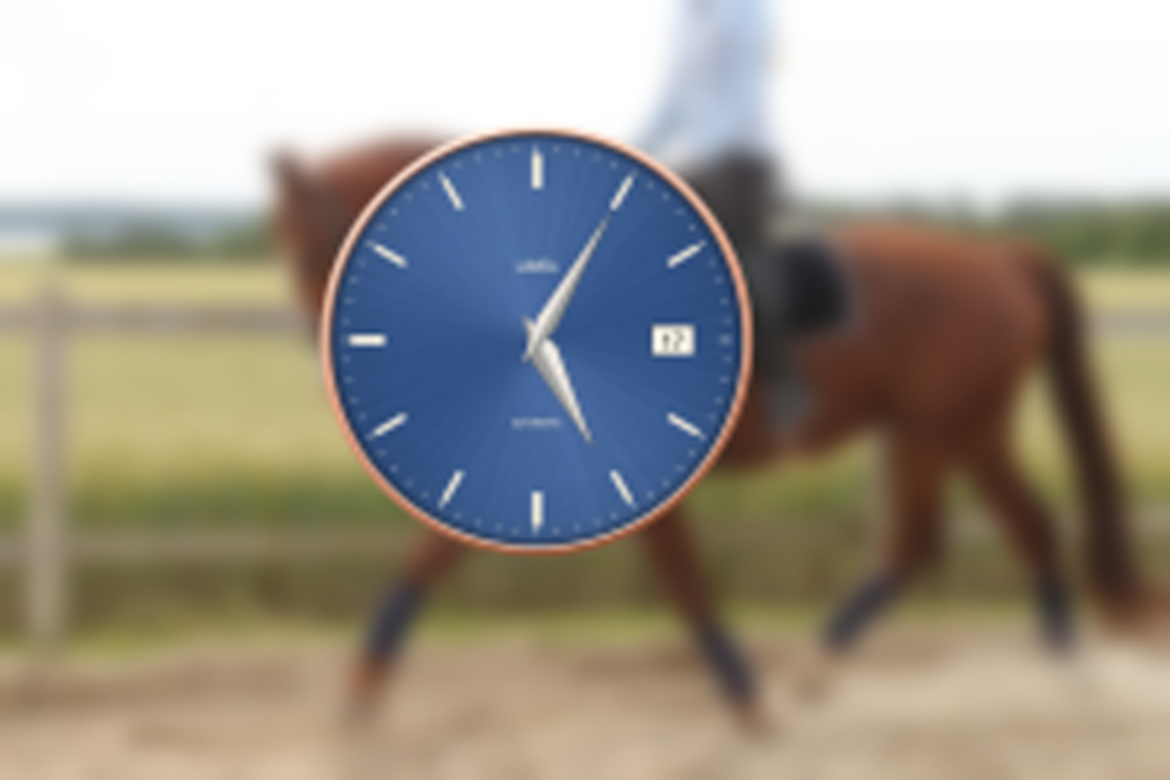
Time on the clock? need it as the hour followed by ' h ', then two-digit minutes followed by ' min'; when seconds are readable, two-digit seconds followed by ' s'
5 h 05 min
